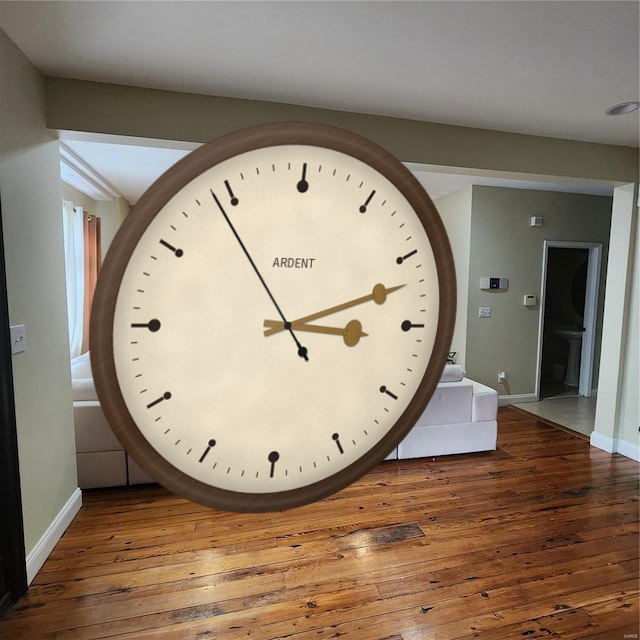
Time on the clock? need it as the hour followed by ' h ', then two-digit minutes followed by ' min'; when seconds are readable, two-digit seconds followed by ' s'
3 h 11 min 54 s
